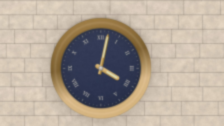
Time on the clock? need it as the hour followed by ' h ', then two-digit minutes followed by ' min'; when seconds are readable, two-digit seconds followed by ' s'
4 h 02 min
